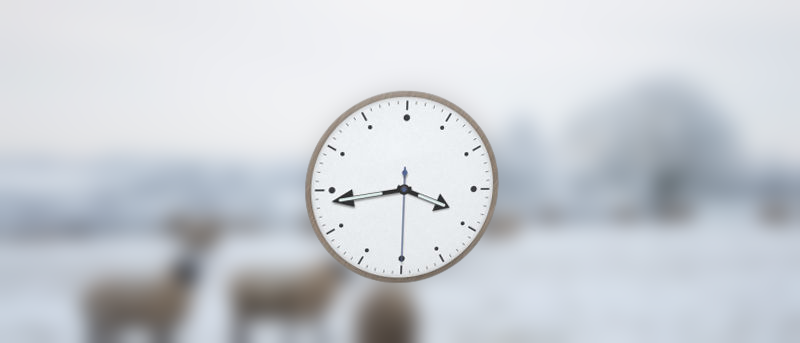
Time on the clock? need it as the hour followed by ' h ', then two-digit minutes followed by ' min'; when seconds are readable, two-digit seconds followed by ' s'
3 h 43 min 30 s
